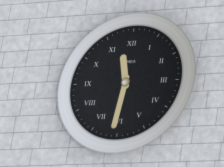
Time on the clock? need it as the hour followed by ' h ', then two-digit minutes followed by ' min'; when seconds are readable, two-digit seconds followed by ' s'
11 h 31 min
